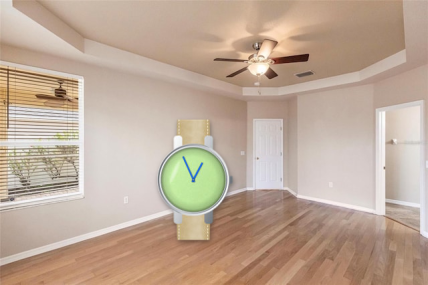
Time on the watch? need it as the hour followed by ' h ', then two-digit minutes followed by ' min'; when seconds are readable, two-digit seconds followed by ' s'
12 h 56 min
